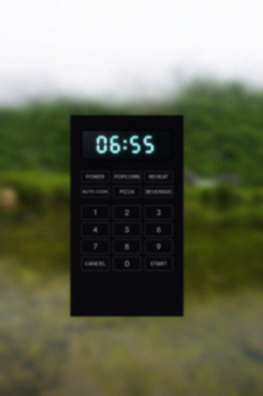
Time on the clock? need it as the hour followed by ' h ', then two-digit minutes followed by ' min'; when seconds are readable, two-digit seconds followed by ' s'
6 h 55 min
